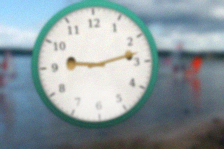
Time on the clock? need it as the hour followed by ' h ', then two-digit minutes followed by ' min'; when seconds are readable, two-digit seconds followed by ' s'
9 h 13 min
